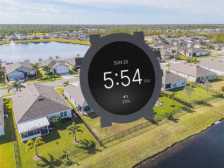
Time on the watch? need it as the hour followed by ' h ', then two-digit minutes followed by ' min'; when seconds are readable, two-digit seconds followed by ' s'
5 h 54 min
